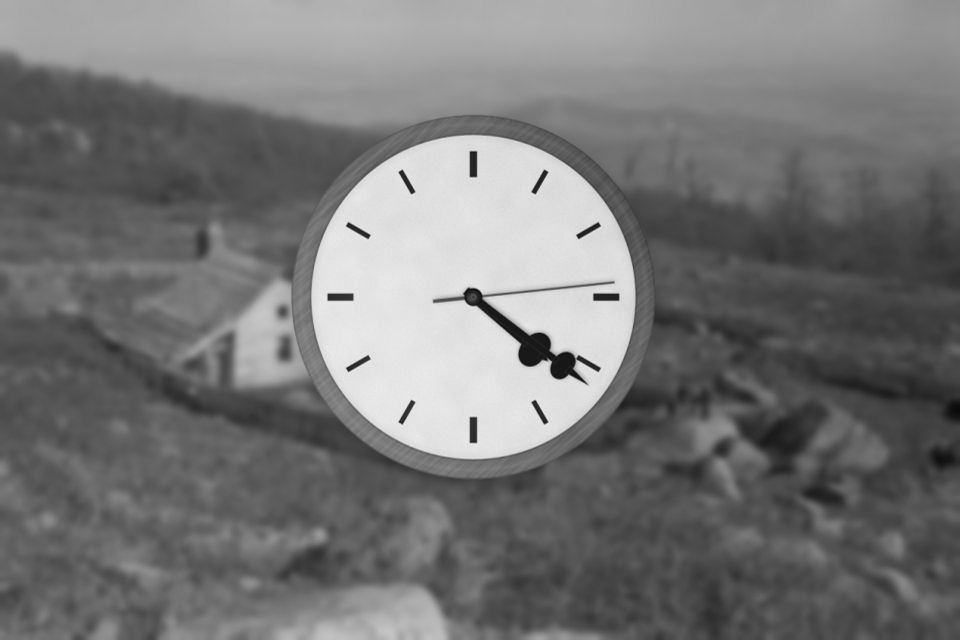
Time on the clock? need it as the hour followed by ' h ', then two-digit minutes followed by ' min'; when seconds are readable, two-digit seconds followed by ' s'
4 h 21 min 14 s
